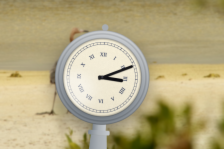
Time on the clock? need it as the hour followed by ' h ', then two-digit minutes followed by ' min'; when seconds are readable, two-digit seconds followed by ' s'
3 h 11 min
